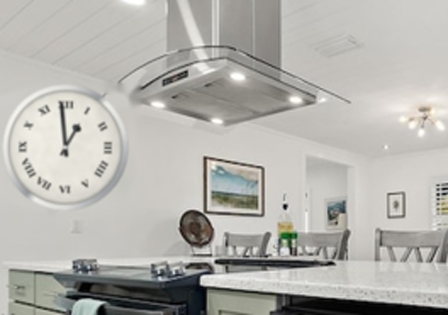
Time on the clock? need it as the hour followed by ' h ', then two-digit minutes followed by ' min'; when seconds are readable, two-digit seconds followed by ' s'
12 h 59 min
